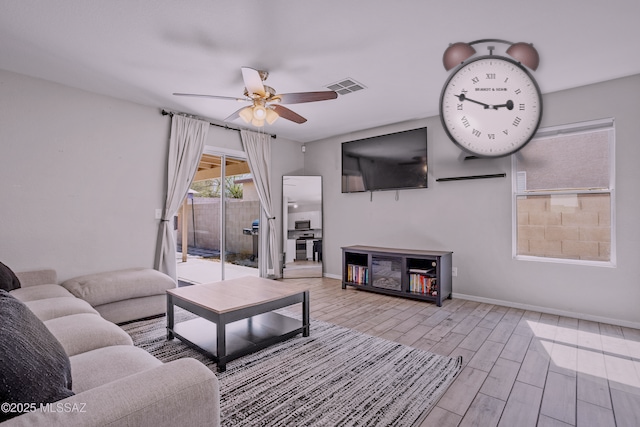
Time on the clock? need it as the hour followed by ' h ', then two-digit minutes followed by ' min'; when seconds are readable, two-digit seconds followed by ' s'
2 h 48 min
